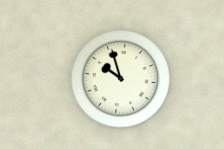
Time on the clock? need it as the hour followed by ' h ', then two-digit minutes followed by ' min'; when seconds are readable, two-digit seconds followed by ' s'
9 h 56 min
